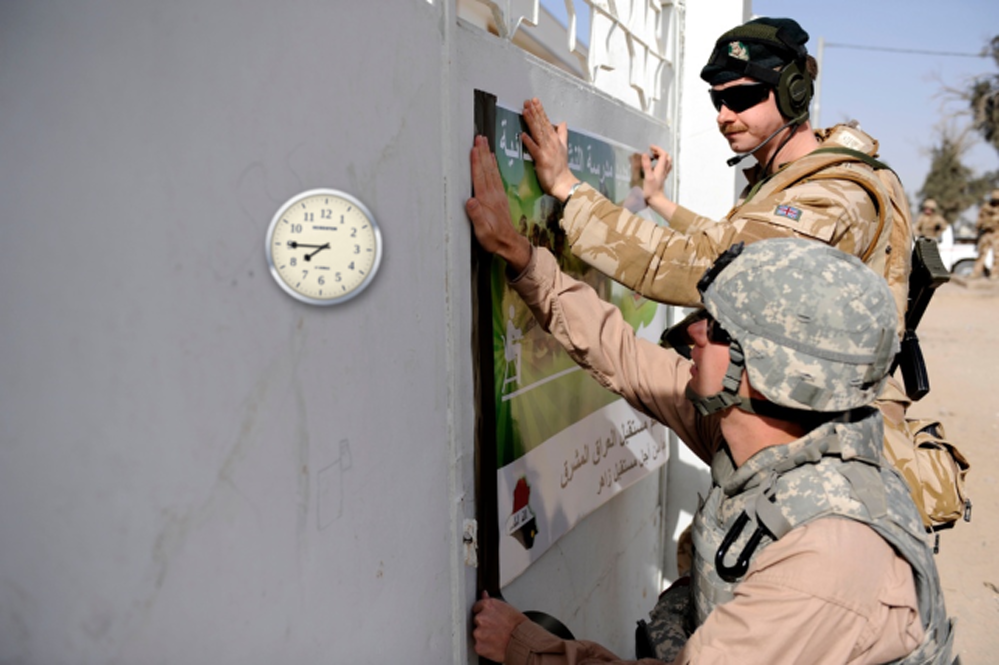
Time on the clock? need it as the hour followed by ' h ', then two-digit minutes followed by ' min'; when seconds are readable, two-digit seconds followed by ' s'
7 h 45 min
